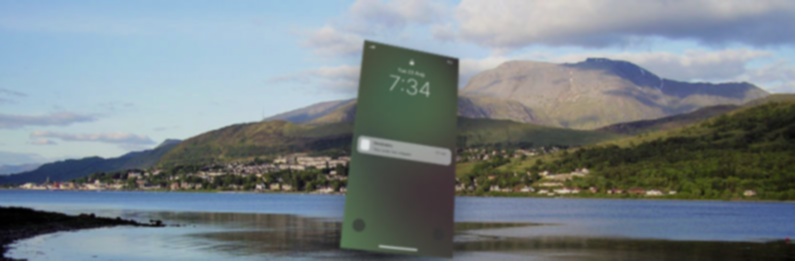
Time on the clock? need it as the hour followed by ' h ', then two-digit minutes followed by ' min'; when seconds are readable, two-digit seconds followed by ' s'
7 h 34 min
